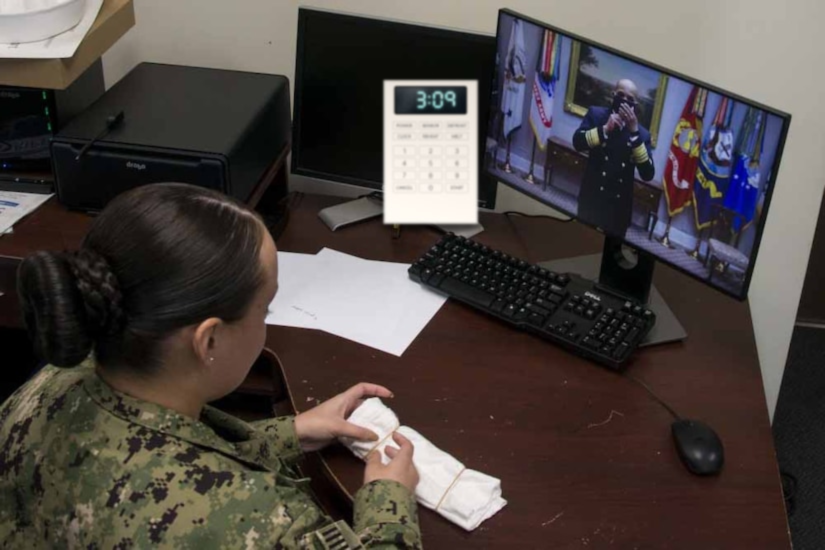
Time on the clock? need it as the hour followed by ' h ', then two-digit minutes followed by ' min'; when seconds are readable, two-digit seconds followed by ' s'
3 h 09 min
